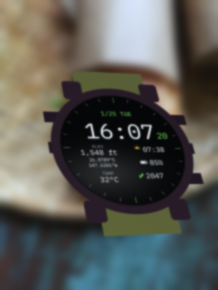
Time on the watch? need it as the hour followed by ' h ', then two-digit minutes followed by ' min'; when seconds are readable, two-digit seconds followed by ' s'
16 h 07 min
